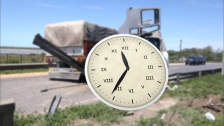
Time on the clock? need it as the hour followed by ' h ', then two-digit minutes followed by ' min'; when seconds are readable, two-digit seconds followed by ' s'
11 h 36 min
